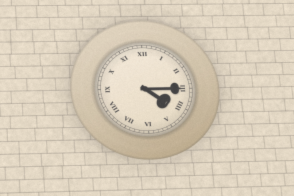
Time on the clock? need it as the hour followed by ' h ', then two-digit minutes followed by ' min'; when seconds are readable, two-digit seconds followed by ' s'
4 h 15 min
